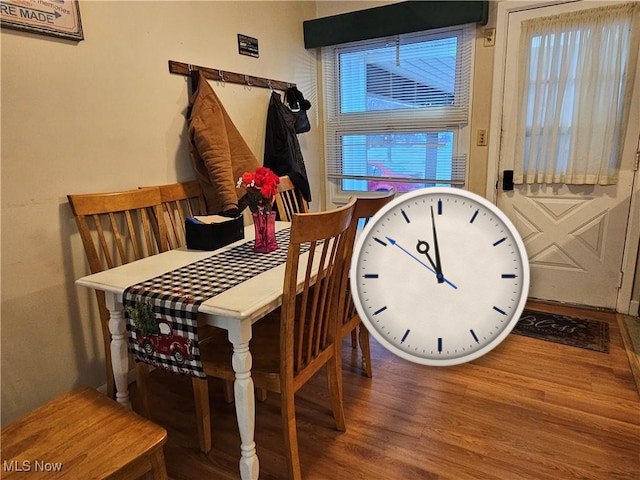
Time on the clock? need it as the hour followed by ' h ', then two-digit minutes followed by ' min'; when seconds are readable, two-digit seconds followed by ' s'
10 h 58 min 51 s
